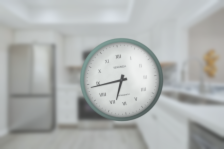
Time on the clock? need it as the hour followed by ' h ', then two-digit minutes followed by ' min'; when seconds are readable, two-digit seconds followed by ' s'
6 h 44 min
